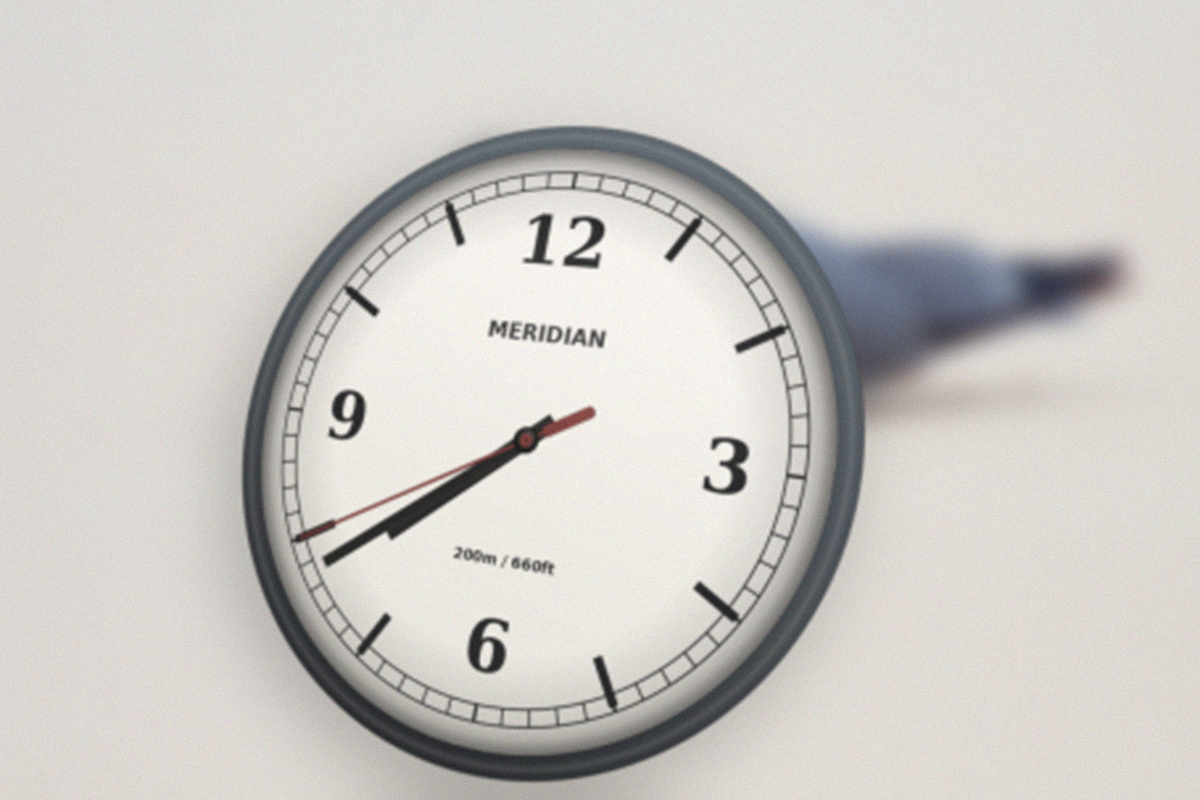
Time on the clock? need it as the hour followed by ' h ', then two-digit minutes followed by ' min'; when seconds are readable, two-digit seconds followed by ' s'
7 h 38 min 40 s
